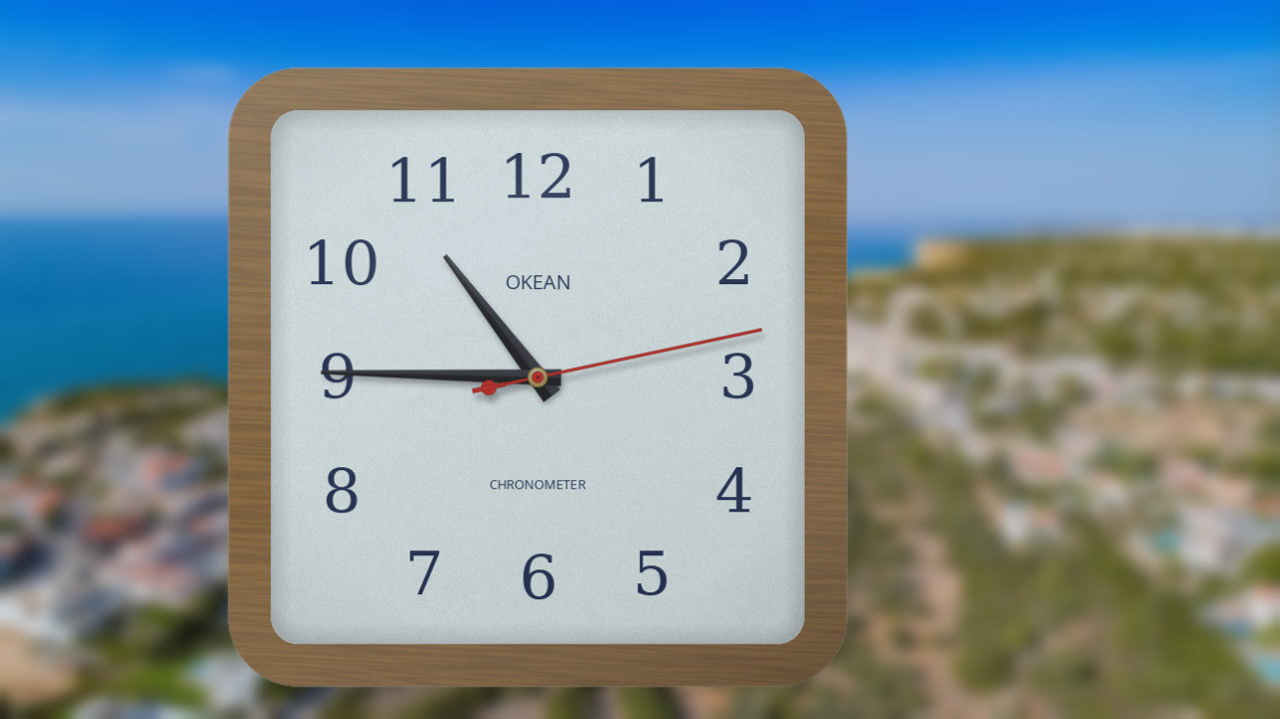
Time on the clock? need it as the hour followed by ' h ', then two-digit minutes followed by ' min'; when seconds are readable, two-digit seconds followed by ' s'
10 h 45 min 13 s
